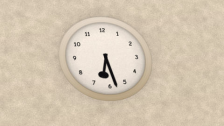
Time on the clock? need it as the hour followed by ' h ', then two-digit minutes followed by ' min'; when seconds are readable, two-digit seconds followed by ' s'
6 h 28 min
